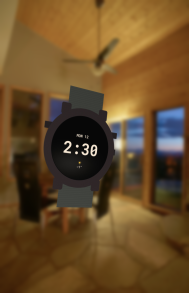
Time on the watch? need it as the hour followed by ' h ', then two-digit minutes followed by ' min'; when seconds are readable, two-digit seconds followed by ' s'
2 h 30 min
